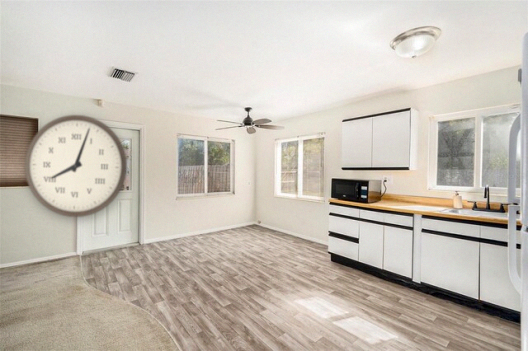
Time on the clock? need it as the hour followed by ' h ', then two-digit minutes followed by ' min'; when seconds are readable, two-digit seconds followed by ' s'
8 h 03 min
